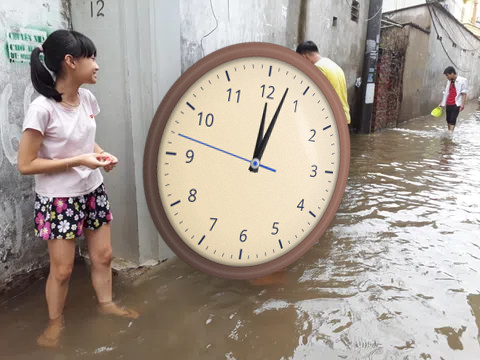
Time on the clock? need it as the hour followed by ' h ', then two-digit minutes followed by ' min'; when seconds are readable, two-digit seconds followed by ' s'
12 h 02 min 47 s
